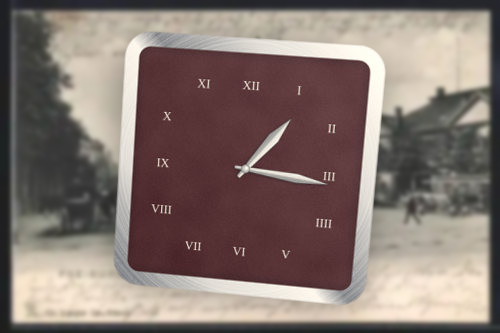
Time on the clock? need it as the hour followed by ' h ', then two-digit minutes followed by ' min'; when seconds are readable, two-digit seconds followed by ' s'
1 h 16 min
